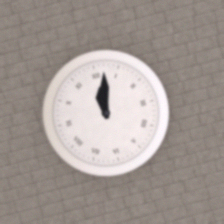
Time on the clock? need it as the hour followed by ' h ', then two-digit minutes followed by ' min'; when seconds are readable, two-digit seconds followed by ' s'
12 h 02 min
